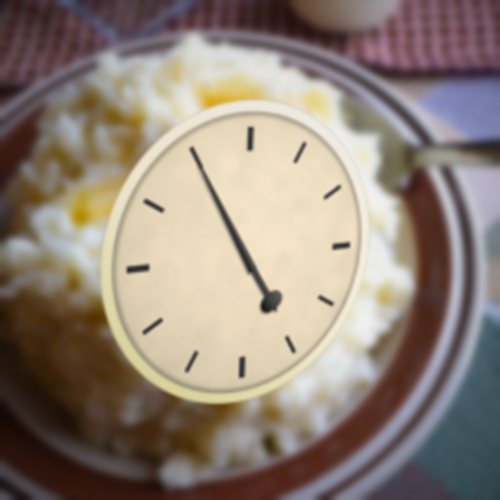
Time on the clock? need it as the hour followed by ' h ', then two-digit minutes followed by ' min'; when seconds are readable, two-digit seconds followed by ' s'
4 h 55 min
